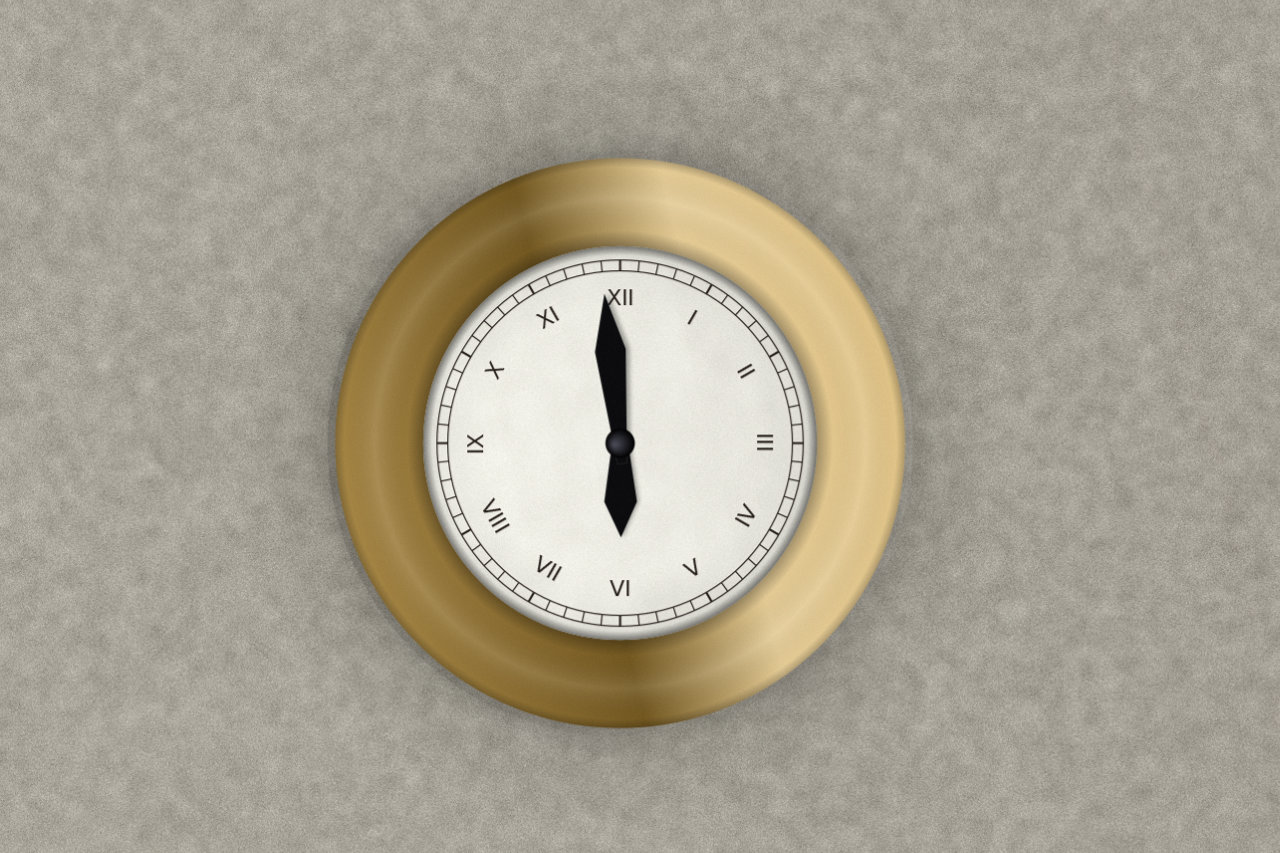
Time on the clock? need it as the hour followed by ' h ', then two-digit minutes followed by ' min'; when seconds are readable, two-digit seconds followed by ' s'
5 h 59 min
